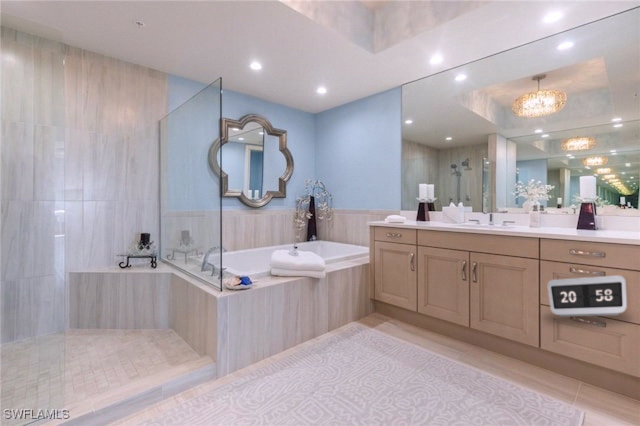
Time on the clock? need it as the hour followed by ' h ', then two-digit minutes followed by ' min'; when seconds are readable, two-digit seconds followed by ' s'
20 h 58 min
